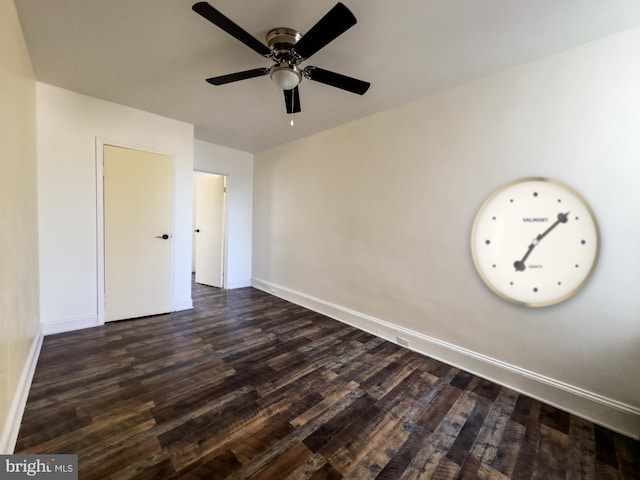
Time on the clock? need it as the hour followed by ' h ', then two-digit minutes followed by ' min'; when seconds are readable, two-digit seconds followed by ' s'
7 h 08 min
